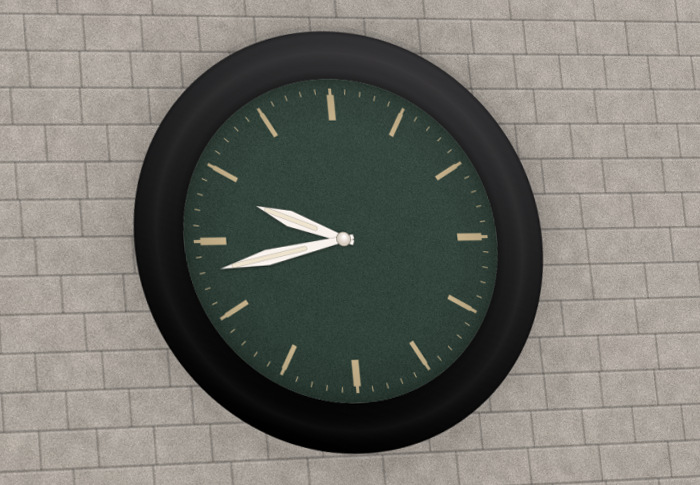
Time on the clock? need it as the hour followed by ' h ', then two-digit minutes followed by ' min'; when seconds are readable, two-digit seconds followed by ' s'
9 h 43 min
